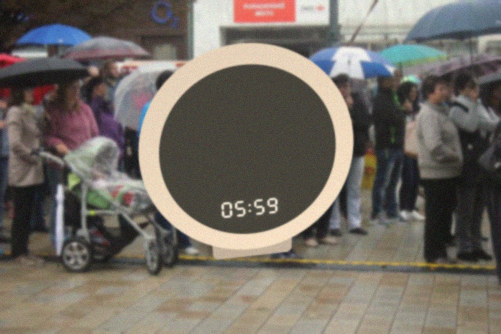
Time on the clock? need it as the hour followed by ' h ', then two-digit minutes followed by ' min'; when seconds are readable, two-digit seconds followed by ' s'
5 h 59 min
